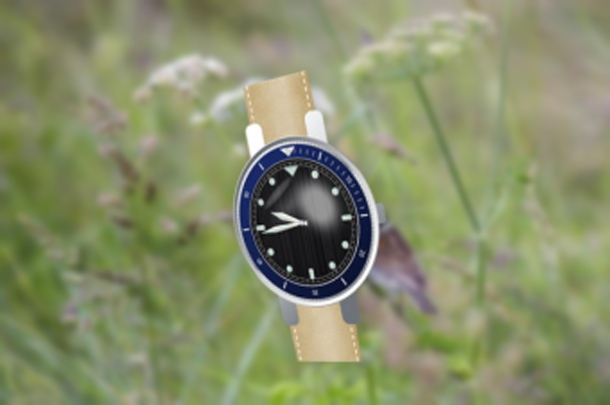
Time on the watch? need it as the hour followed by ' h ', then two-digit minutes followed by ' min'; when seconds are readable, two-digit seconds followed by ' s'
9 h 44 min
